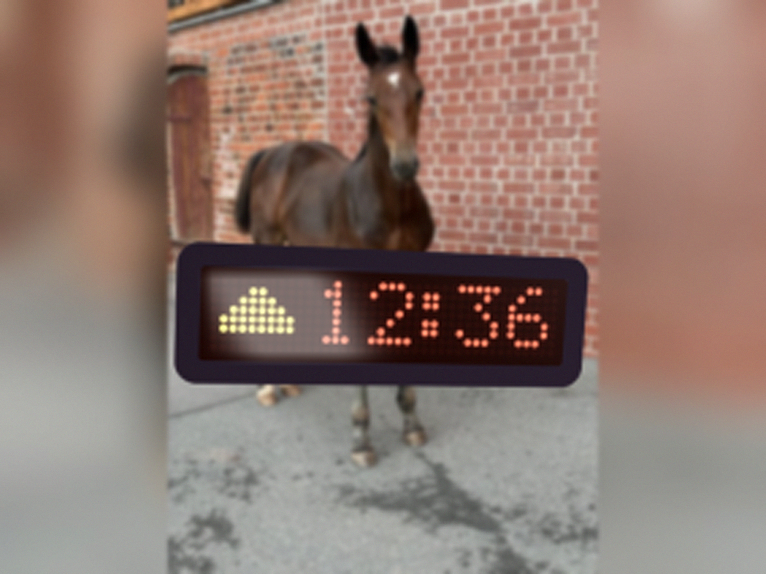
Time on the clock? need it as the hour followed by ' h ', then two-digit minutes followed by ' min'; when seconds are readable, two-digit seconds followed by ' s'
12 h 36 min
